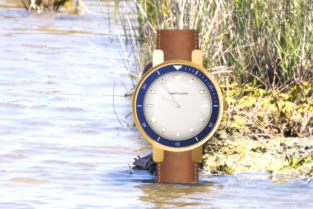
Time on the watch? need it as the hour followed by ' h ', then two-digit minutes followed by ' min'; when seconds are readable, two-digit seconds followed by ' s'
9 h 54 min
